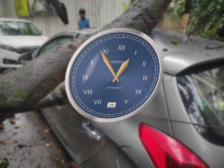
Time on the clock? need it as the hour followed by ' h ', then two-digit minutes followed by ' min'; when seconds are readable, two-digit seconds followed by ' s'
12 h 54 min
